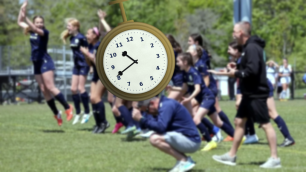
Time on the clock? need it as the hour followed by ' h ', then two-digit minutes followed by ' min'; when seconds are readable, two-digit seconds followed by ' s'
10 h 41 min
